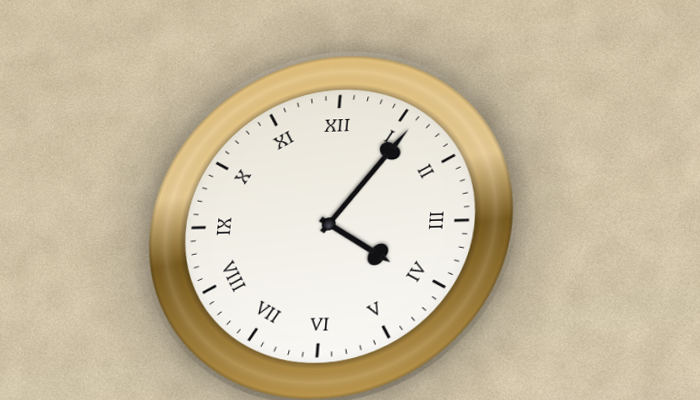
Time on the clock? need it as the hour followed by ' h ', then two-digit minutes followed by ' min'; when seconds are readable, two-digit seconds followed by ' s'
4 h 06 min
